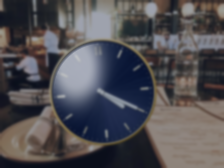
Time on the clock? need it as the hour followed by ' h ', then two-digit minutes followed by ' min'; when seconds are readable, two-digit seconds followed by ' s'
4 h 20 min
